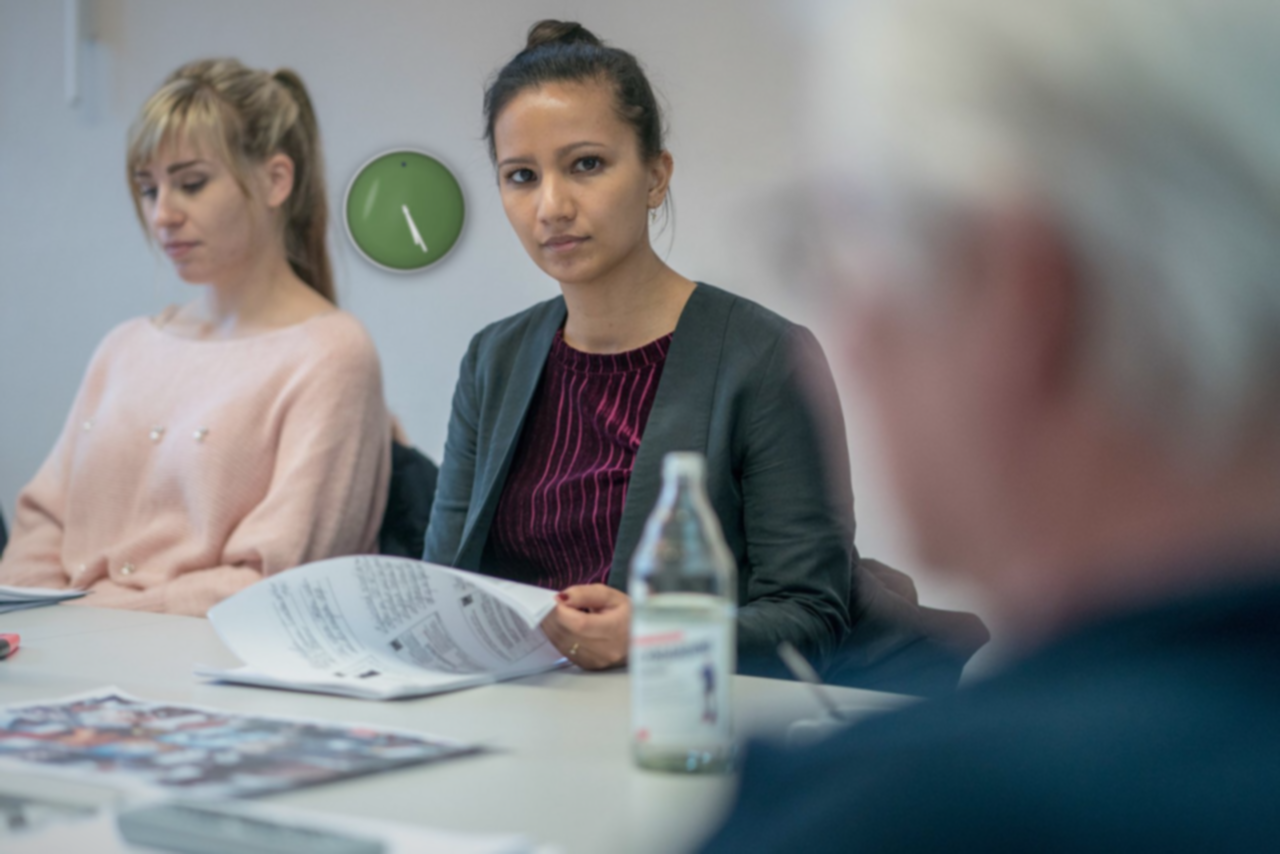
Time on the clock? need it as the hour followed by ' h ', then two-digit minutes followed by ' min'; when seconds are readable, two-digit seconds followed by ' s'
5 h 26 min
